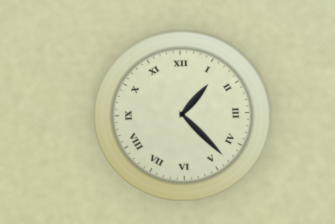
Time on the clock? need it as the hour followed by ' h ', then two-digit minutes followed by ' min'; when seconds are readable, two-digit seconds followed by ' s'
1 h 23 min
